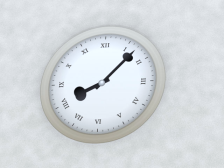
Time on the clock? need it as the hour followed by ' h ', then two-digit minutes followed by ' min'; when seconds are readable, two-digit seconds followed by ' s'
8 h 07 min
